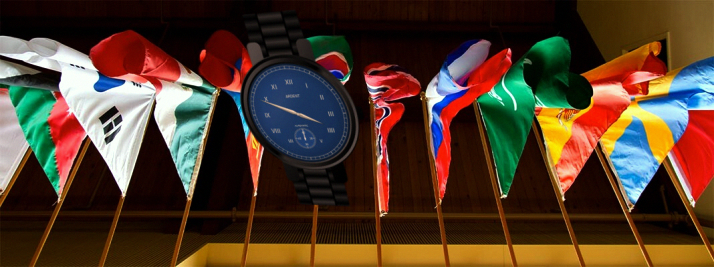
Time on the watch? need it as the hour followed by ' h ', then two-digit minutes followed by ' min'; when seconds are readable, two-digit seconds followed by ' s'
3 h 49 min
